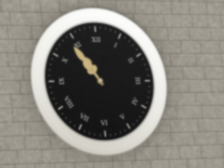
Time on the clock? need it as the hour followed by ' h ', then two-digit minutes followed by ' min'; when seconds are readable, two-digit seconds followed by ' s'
10 h 54 min
